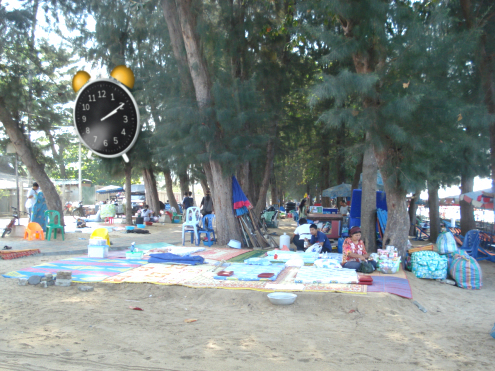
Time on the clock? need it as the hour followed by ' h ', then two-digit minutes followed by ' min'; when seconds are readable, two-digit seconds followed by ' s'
2 h 10 min
